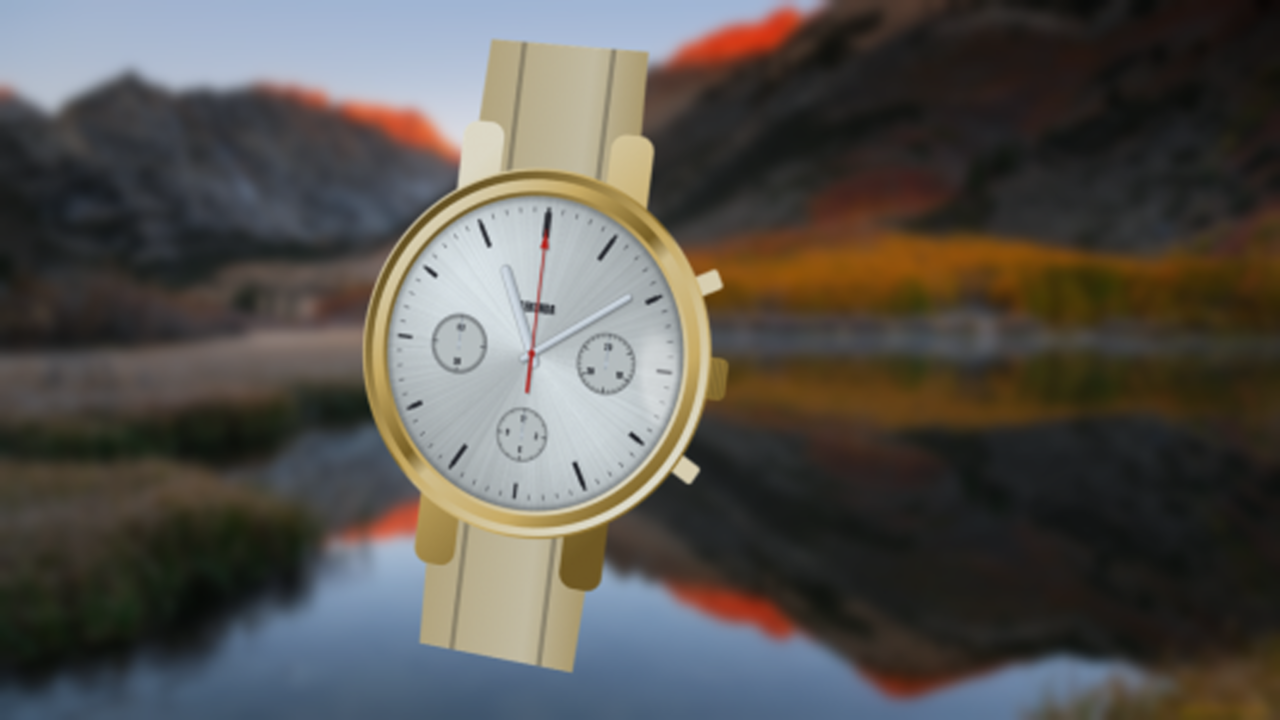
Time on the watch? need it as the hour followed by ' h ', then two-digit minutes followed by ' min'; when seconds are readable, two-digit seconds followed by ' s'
11 h 09 min
